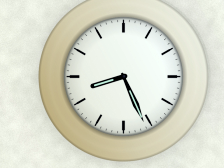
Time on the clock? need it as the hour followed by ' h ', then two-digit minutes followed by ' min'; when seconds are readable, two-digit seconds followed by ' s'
8 h 26 min
